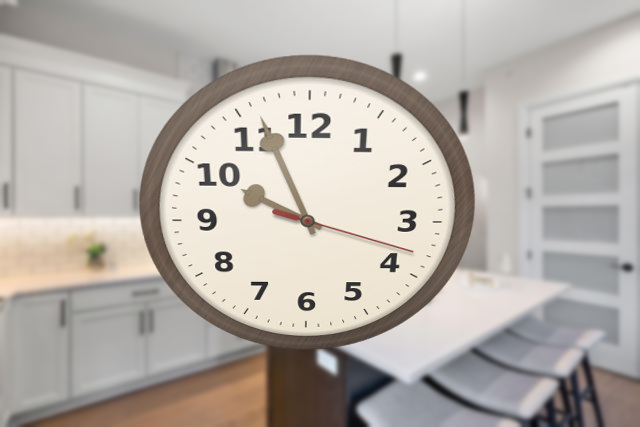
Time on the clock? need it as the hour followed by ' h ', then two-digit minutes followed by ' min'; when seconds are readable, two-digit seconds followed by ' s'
9 h 56 min 18 s
